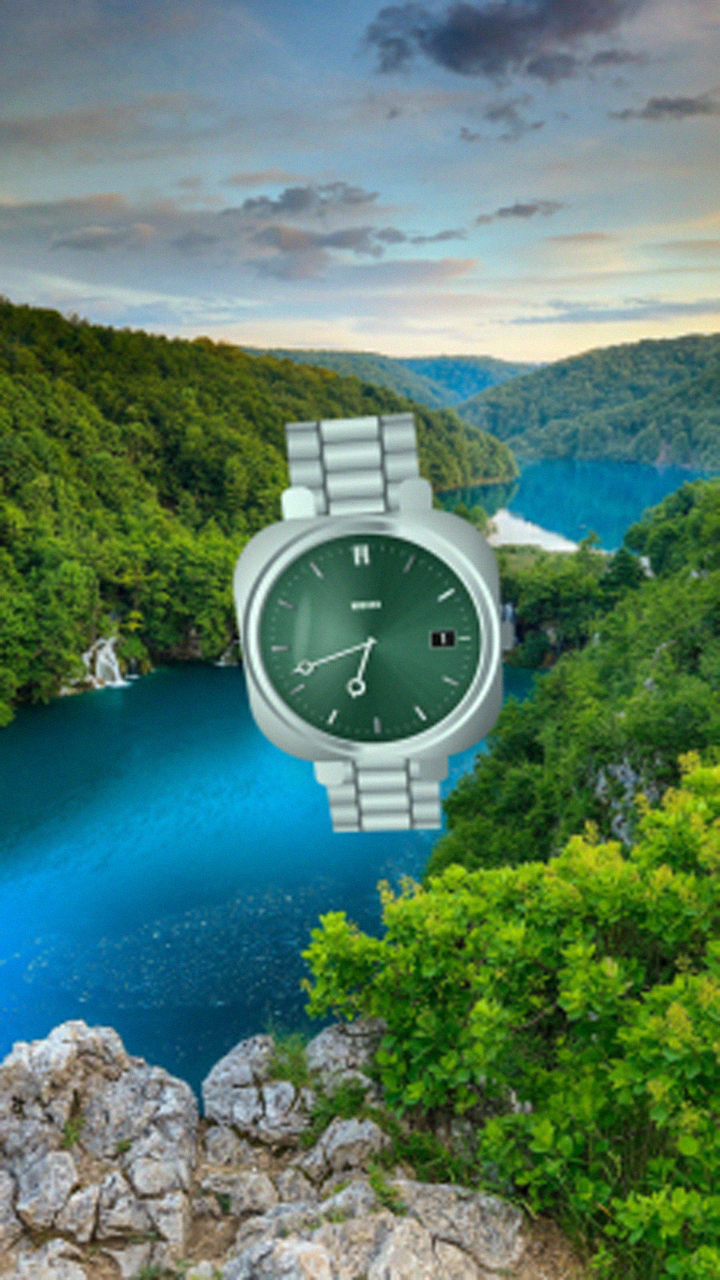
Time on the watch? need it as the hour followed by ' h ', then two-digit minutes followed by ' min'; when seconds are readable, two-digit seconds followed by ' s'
6 h 42 min
